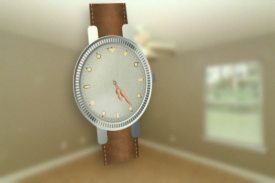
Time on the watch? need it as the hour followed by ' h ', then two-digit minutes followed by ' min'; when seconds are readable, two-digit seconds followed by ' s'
5 h 24 min
